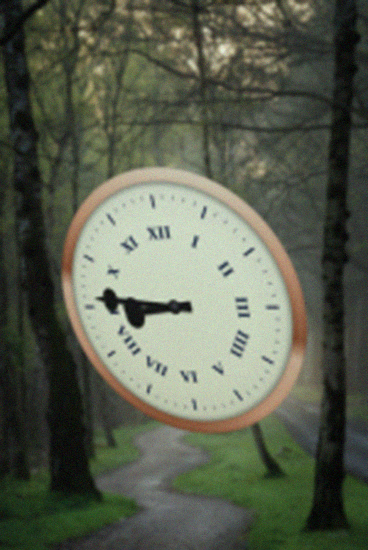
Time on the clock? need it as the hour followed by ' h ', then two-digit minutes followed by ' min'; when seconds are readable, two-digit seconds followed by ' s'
8 h 46 min
